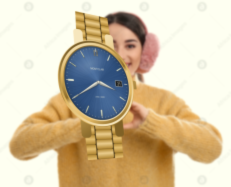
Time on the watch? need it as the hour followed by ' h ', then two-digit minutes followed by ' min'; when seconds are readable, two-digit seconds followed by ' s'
3 h 40 min
